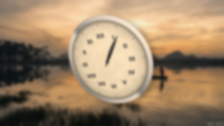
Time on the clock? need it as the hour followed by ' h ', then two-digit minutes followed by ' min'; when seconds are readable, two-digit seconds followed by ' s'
1 h 06 min
